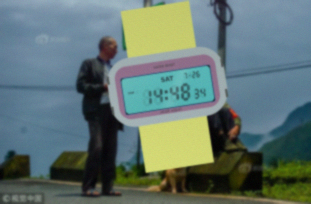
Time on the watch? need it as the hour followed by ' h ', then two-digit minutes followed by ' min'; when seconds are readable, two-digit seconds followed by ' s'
14 h 48 min 34 s
